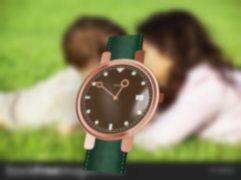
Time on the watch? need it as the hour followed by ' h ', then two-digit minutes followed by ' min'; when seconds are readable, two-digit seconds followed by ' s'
12 h 51 min
